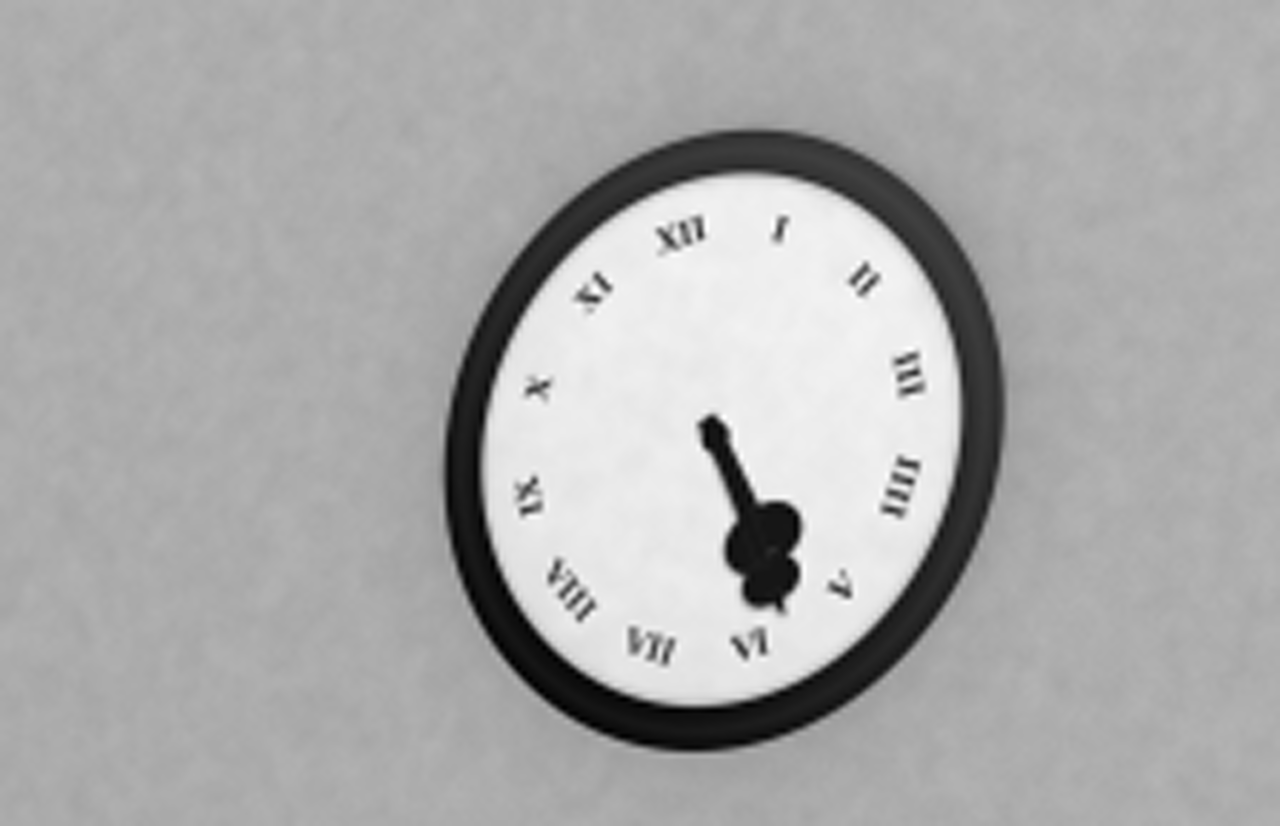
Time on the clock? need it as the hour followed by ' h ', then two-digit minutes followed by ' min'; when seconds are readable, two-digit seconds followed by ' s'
5 h 28 min
